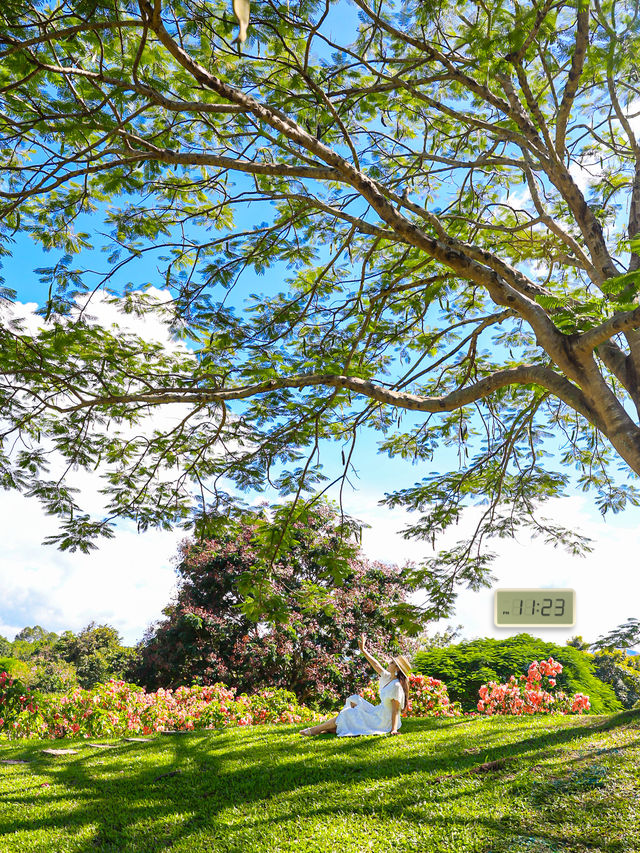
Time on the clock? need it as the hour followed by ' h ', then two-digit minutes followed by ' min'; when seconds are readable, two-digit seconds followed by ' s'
11 h 23 min
